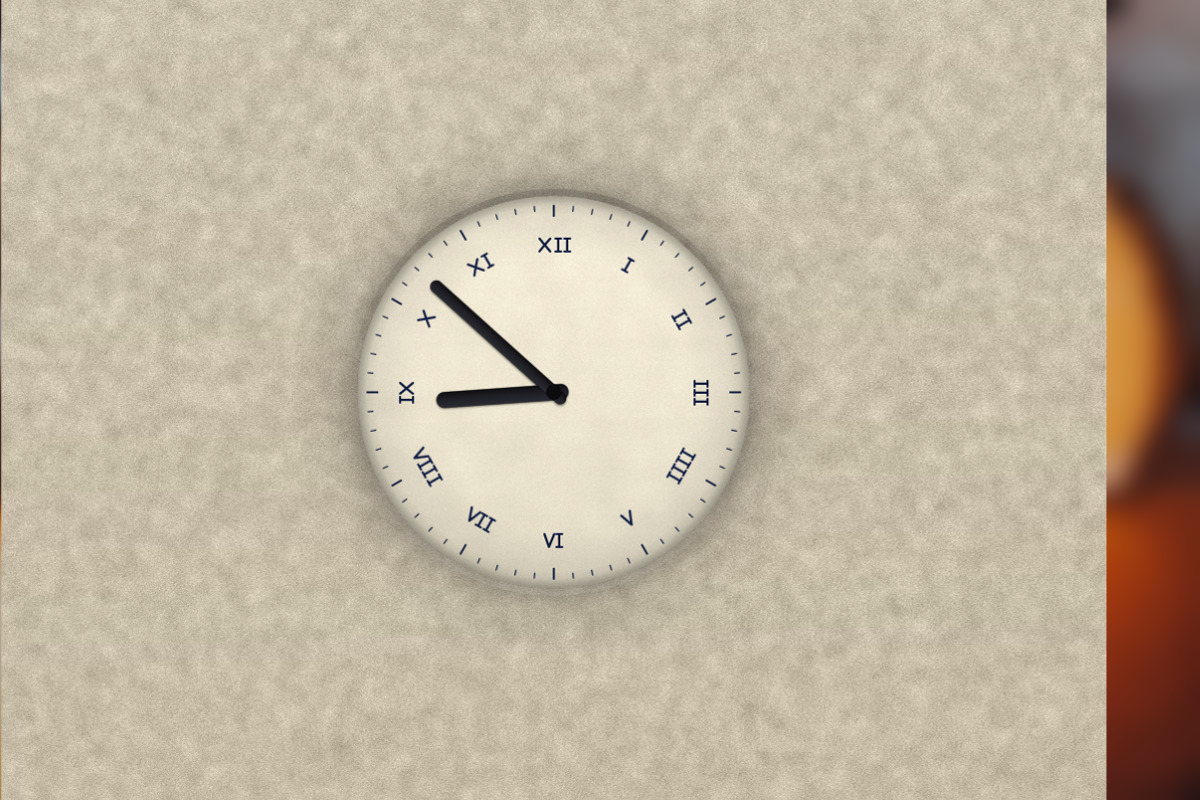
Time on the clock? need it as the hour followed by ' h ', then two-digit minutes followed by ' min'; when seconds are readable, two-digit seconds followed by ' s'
8 h 52 min
